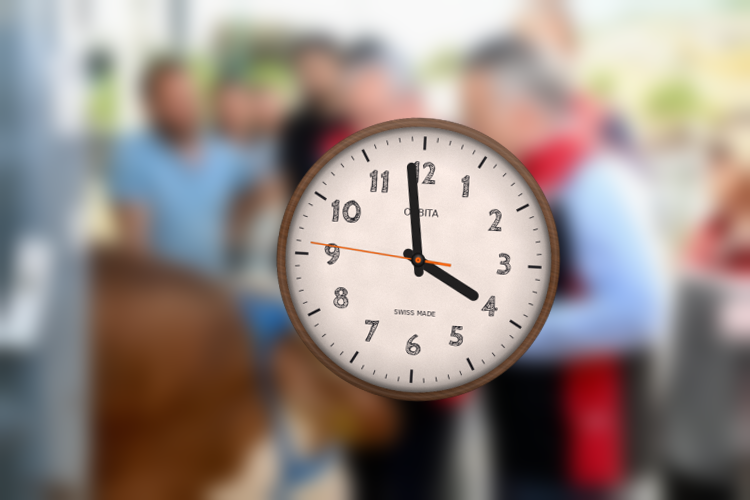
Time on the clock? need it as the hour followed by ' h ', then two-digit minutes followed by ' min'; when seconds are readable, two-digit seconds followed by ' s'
3 h 58 min 46 s
